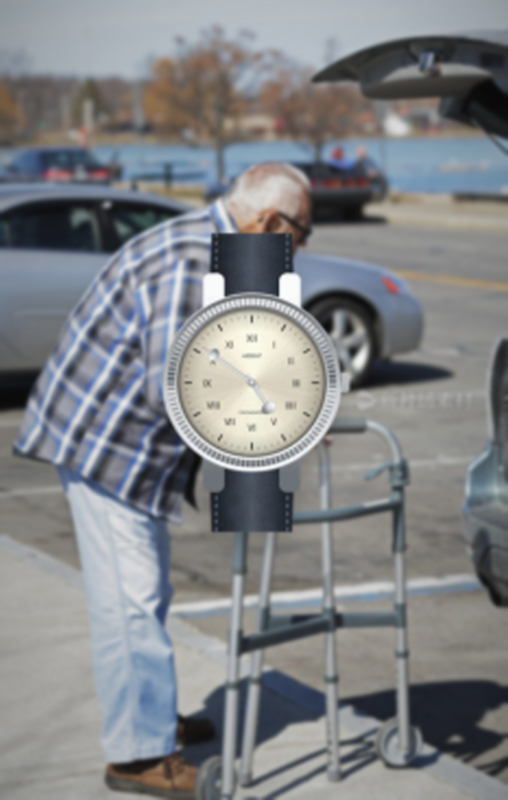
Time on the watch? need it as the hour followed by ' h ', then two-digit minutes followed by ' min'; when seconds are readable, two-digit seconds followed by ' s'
4 h 51 min
